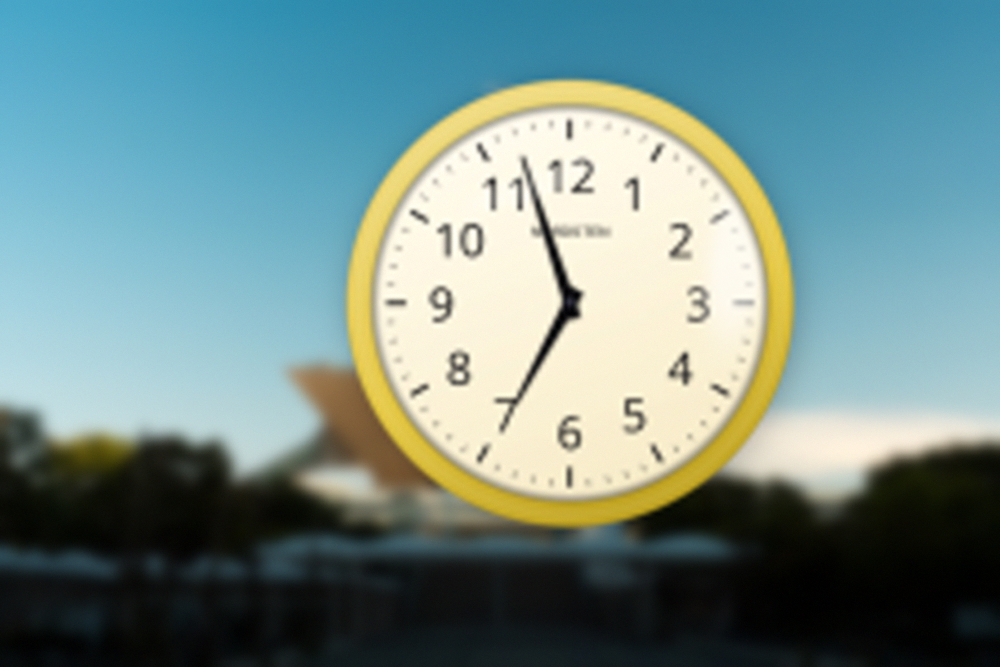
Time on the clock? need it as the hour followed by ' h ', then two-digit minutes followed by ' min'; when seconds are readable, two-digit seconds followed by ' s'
6 h 57 min
